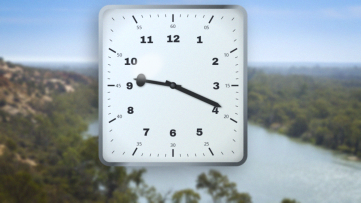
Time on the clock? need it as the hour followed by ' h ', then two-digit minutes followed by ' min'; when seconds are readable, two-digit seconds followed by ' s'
9 h 19 min
